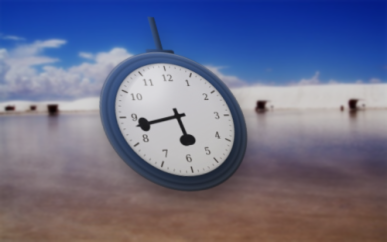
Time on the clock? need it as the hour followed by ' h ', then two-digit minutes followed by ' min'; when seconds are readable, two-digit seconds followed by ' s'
5 h 43 min
